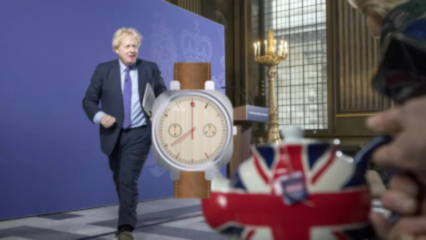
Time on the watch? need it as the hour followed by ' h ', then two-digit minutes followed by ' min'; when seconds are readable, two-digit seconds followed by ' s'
7 h 39 min
